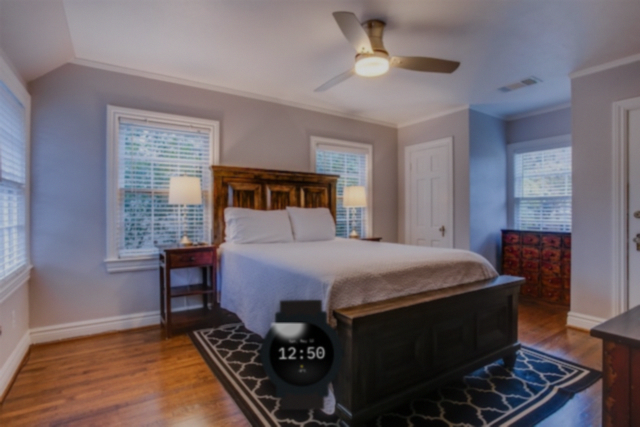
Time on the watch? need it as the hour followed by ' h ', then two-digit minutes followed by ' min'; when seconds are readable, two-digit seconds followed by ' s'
12 h 50 min
